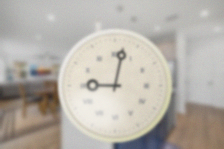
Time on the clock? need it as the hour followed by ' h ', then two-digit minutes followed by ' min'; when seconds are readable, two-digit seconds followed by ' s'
9 h 02 min
